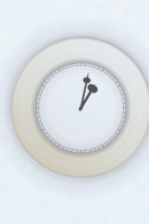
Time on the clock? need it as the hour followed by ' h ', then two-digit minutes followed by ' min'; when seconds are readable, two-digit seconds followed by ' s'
1 h 02 min
